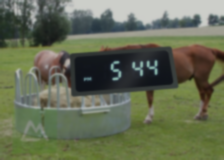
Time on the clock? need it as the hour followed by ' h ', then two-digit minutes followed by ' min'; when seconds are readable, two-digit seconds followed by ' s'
5 h 44 min
